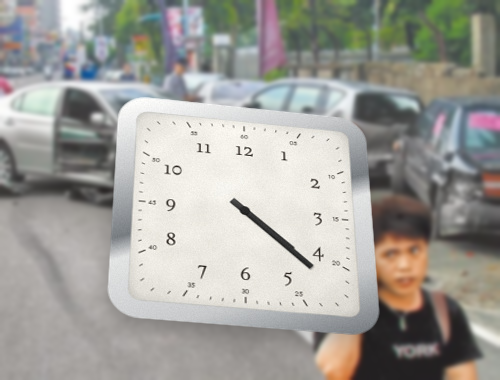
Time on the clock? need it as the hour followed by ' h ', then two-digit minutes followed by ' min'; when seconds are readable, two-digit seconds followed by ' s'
4 h 22 min
